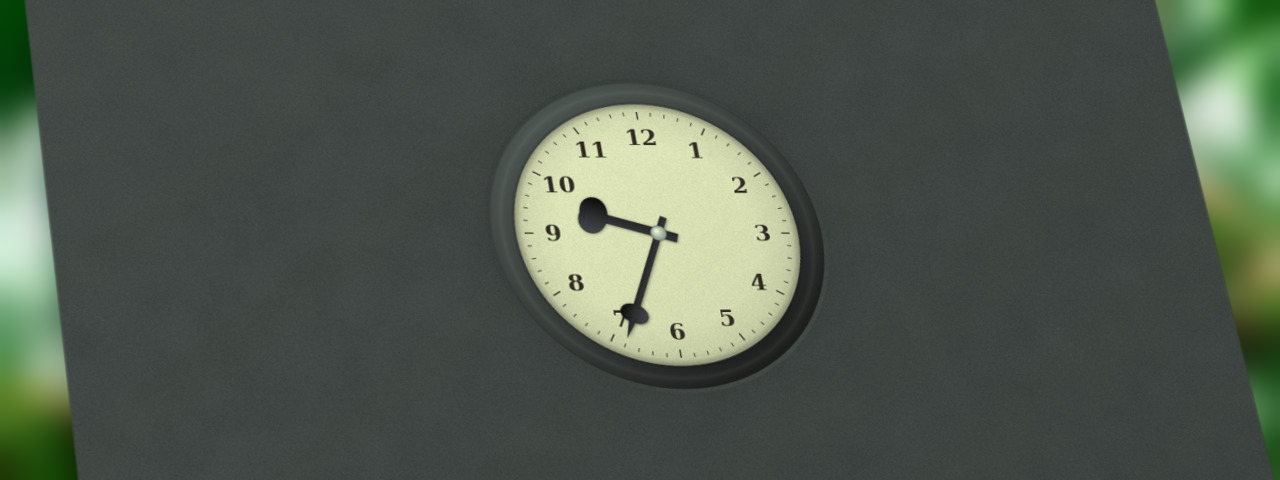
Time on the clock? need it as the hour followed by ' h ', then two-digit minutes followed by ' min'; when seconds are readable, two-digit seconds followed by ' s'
9 h 34 min
